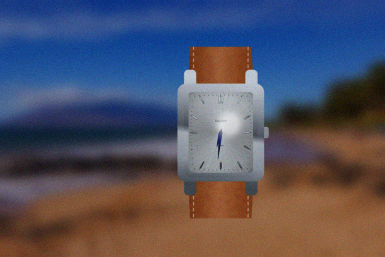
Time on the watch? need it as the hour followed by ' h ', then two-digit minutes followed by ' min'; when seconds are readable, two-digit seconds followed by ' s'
6 h 31 min
